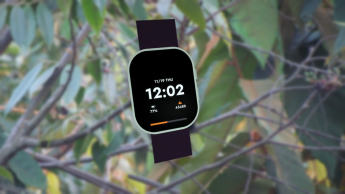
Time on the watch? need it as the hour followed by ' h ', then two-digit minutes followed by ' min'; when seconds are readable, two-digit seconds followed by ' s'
12 h 02 min
